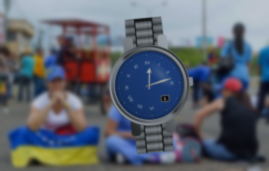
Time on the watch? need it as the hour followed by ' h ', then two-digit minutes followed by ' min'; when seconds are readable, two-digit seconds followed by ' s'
12 h 13 min
